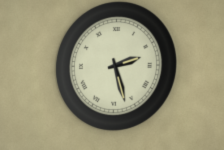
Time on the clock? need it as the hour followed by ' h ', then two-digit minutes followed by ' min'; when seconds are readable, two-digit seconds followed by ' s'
2 h 27 min
